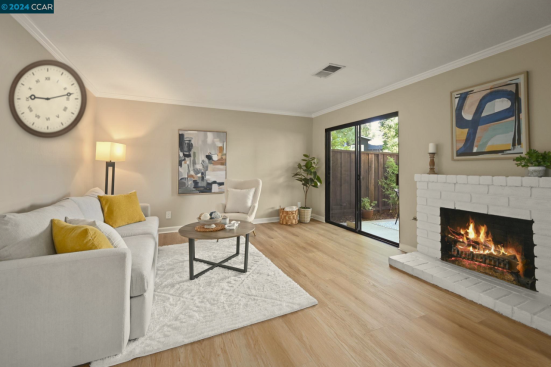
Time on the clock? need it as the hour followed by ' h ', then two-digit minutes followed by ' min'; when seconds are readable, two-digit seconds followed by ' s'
9 h 13 min
